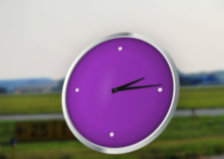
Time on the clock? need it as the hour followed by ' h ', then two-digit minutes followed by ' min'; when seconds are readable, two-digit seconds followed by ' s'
2 h 14 min
